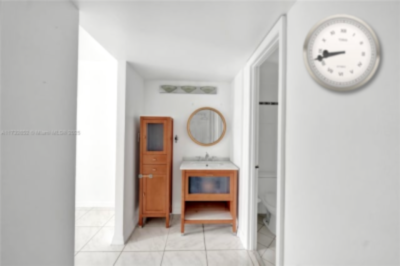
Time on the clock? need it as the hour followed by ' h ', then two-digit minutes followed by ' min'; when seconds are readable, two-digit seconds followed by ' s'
8 h 42 min
